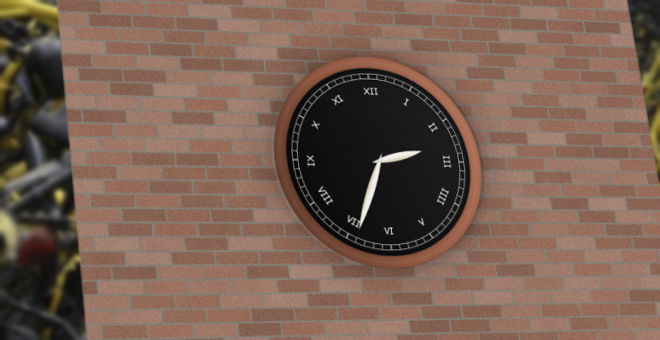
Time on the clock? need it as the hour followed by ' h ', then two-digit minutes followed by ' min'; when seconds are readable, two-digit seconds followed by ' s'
2 h 34 min
